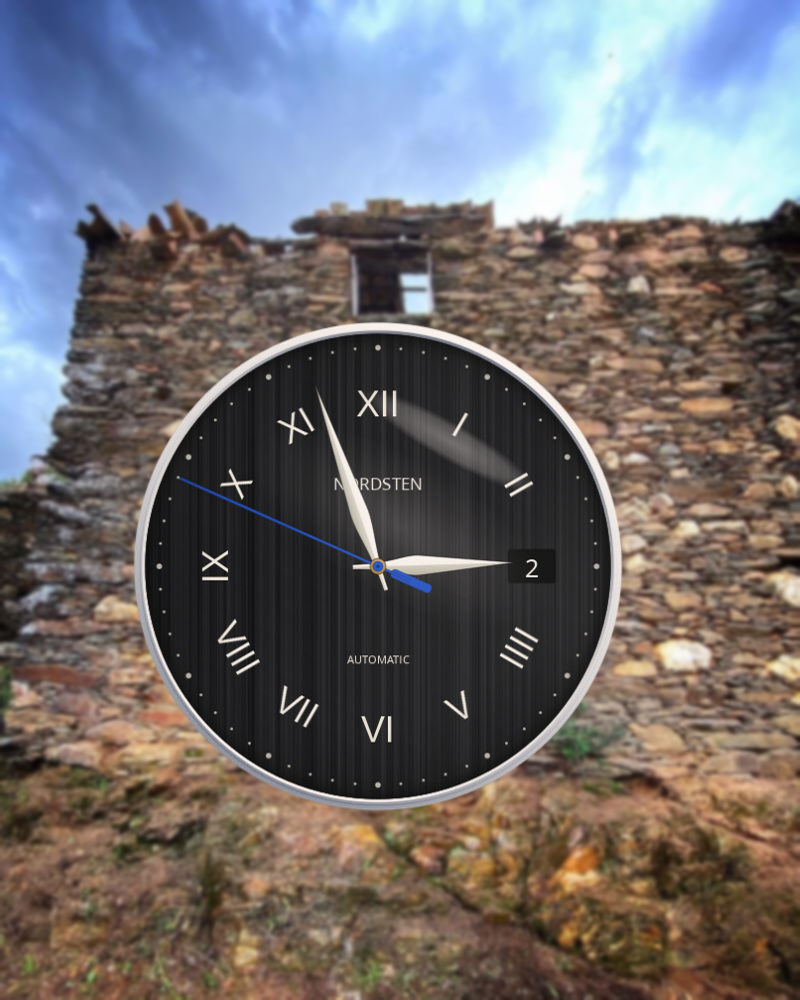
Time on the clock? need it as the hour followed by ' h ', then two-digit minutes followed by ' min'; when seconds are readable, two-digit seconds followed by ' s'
2 h 56 min 49 s
